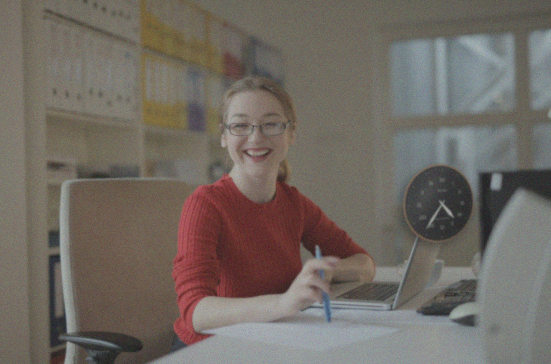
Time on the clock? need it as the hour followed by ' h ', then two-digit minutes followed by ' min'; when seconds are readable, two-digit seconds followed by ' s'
4 h 36 min
